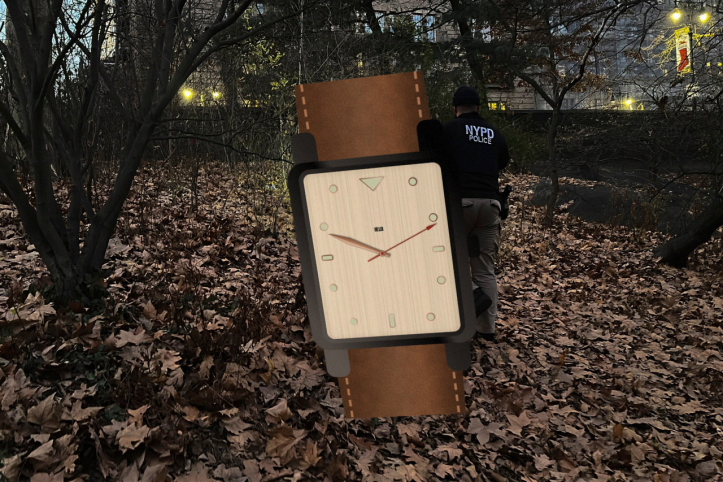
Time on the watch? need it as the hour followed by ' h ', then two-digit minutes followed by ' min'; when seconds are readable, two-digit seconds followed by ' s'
9 h 49 min 11 s
